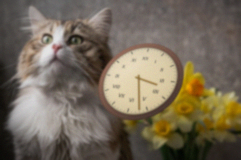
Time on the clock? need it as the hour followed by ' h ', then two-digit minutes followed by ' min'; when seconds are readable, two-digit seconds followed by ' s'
3 h 27 min
